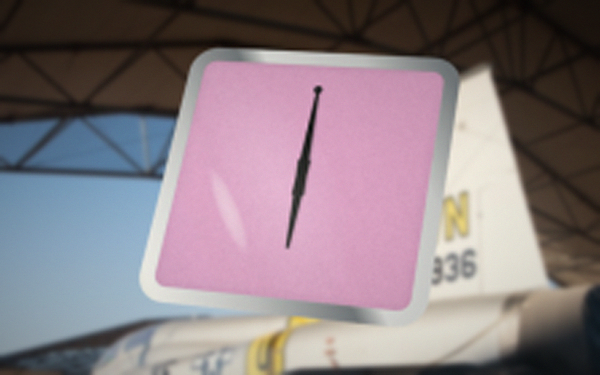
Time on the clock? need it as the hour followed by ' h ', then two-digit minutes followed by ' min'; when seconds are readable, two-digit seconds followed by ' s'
6 h 00 min
